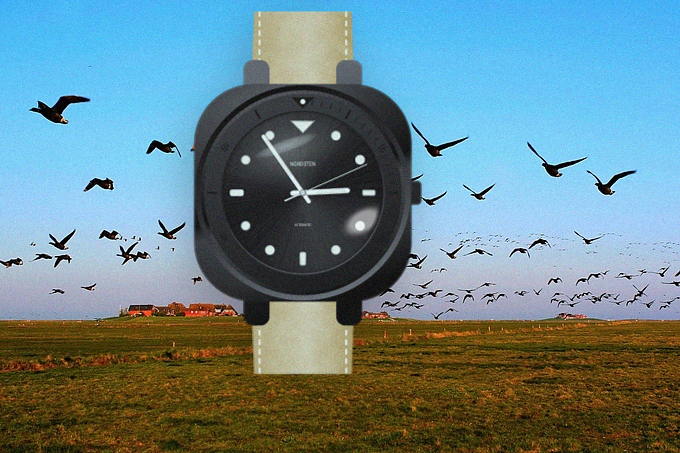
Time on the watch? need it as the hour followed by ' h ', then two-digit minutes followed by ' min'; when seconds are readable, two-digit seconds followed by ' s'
2 h 54 min 11 s
